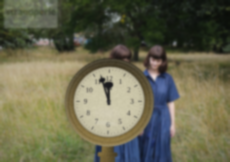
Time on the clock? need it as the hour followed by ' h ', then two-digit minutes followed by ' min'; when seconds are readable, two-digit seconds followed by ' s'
11 h 57 min
